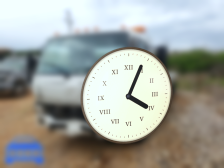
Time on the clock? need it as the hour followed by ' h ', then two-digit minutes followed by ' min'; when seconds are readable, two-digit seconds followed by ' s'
4 h 04 min
